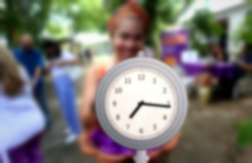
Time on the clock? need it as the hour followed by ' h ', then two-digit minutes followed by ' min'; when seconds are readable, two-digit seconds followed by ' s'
7 h 16 min
